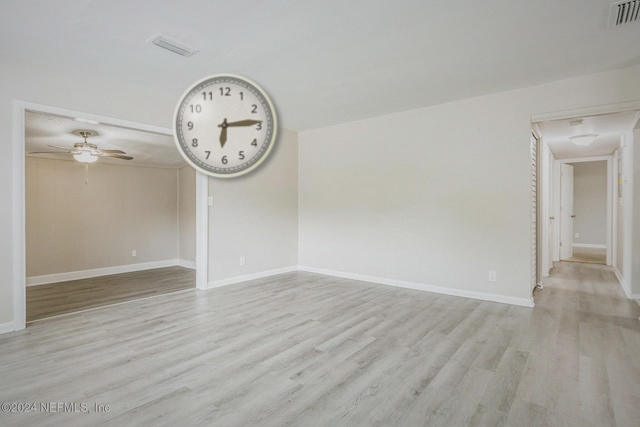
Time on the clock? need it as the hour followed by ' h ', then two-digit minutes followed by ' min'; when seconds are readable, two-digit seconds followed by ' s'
6 h 14 min
